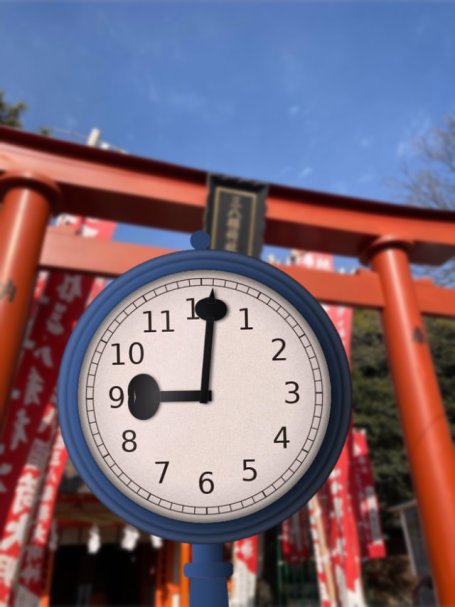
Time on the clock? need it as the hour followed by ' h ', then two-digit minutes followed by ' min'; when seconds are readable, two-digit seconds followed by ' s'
9 h 01 min
